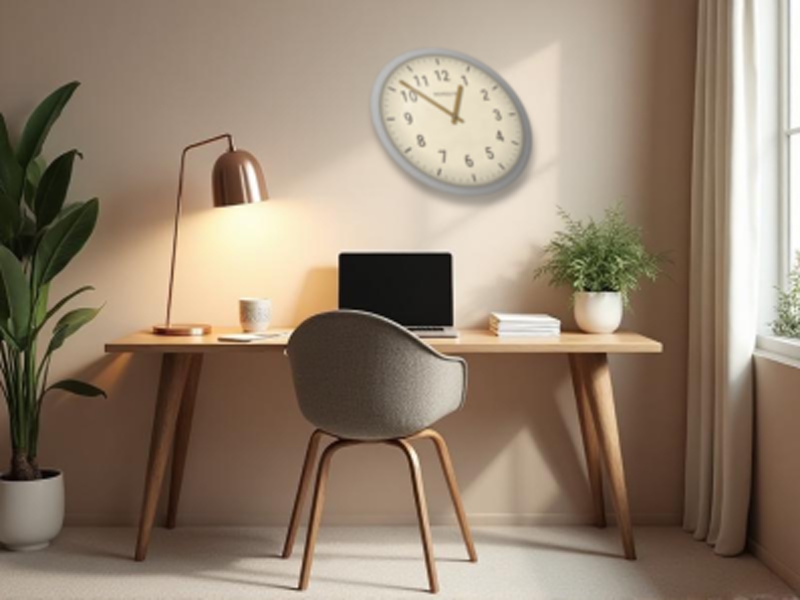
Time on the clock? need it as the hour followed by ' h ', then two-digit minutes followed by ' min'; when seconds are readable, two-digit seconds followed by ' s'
12 h 52 min
